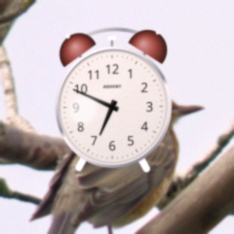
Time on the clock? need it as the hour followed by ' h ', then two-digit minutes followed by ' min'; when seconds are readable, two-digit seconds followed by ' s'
6 h 49 min
